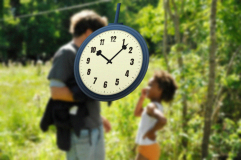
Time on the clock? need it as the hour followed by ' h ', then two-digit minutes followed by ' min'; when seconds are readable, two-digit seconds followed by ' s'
10 h 07 min
